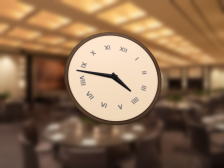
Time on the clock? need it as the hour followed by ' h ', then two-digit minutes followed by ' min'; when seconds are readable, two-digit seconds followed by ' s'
3 h 43 min
